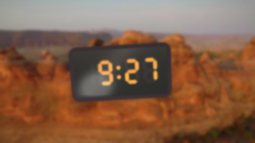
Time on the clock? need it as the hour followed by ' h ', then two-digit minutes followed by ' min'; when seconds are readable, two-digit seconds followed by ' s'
9 h 27 min
